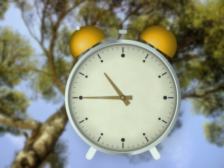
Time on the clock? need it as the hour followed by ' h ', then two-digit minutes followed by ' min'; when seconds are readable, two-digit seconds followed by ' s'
10 h 45 min
